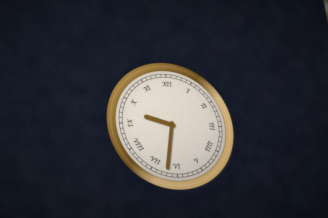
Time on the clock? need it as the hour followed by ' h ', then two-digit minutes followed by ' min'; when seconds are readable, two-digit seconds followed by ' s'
9 h 32 min
